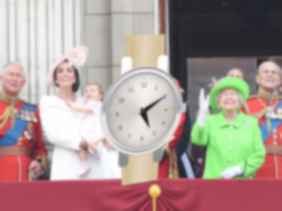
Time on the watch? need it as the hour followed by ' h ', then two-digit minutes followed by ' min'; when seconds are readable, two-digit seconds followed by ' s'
5 h 10 min
